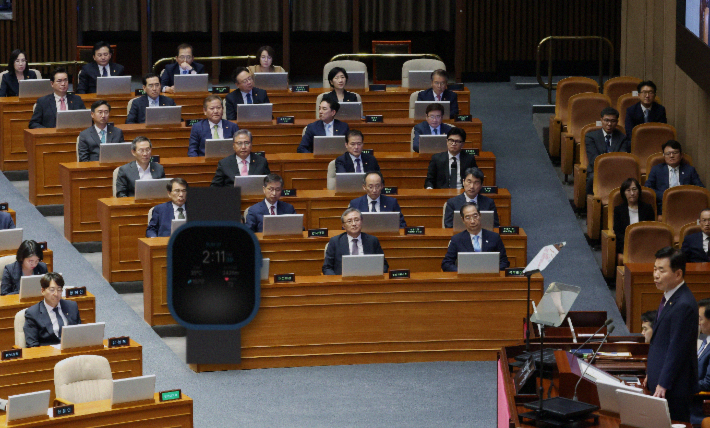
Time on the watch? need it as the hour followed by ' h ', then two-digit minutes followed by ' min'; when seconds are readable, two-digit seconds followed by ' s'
2 h 11 min
